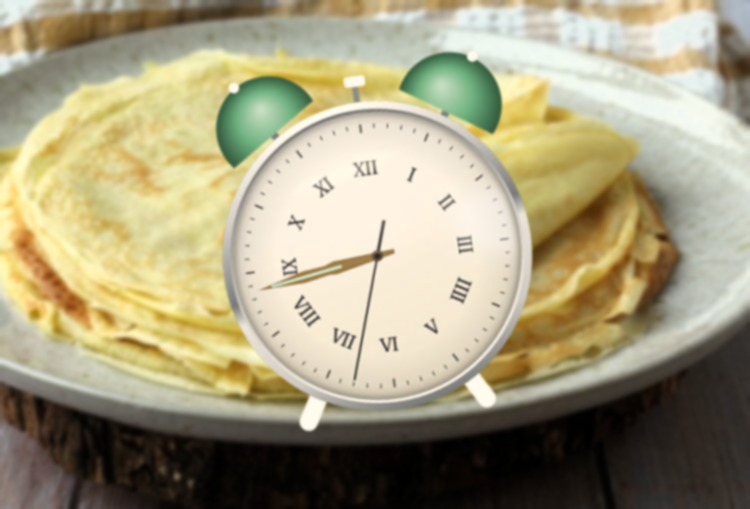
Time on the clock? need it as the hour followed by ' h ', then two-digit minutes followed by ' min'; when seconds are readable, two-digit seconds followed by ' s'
8 h 43 min 33 s
